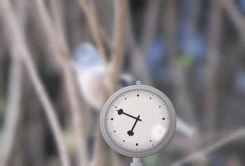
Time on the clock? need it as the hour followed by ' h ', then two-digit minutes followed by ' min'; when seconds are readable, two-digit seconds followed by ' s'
6 h 49 min
